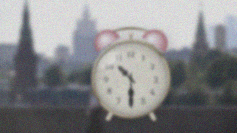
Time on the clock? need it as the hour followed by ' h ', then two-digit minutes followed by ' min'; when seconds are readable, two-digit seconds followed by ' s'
10 h 30 min
